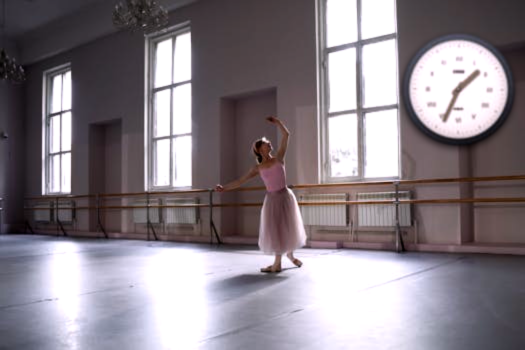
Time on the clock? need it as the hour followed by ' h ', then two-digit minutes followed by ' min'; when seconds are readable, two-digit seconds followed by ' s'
1 h 34 min
